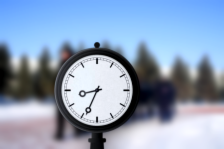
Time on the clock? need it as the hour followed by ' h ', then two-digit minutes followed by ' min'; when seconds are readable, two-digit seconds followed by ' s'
8 h 34 min
